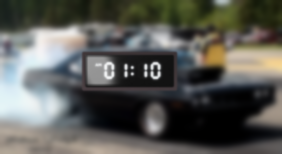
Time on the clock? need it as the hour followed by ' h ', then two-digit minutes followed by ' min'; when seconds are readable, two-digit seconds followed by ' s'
1 h 10 min
